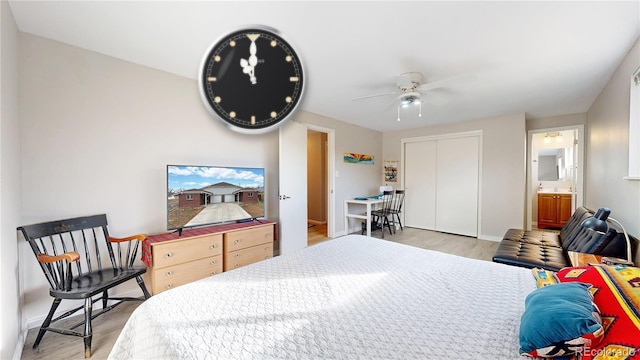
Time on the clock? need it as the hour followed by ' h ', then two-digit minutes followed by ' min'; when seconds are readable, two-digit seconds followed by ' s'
11 h 00 min
